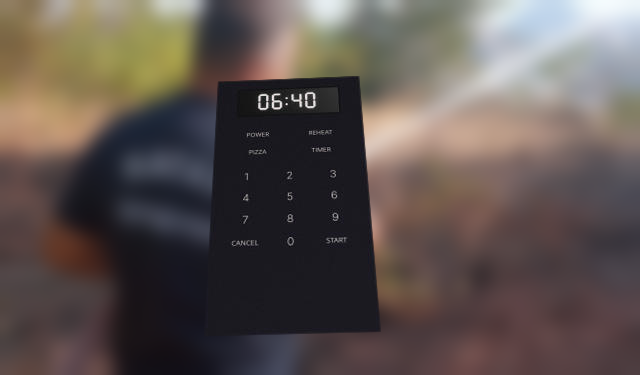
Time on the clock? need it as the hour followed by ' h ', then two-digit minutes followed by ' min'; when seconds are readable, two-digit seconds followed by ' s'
6 h 40 min
